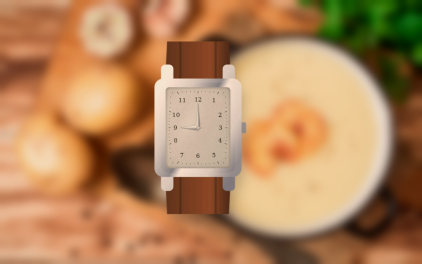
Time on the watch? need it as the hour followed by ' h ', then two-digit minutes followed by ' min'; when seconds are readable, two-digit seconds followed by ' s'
9 h 00 min
